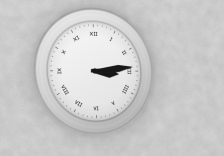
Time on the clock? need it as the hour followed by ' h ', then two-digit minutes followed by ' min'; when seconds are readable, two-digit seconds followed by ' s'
3 h 14 min
